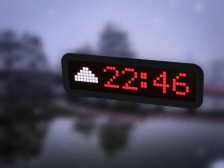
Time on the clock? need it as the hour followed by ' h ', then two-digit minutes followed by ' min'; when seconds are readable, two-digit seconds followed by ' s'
22 h 46 min
